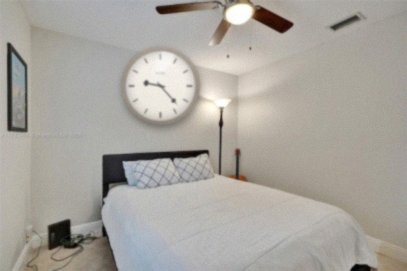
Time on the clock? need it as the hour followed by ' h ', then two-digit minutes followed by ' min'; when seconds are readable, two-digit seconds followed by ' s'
9 h 23 min
